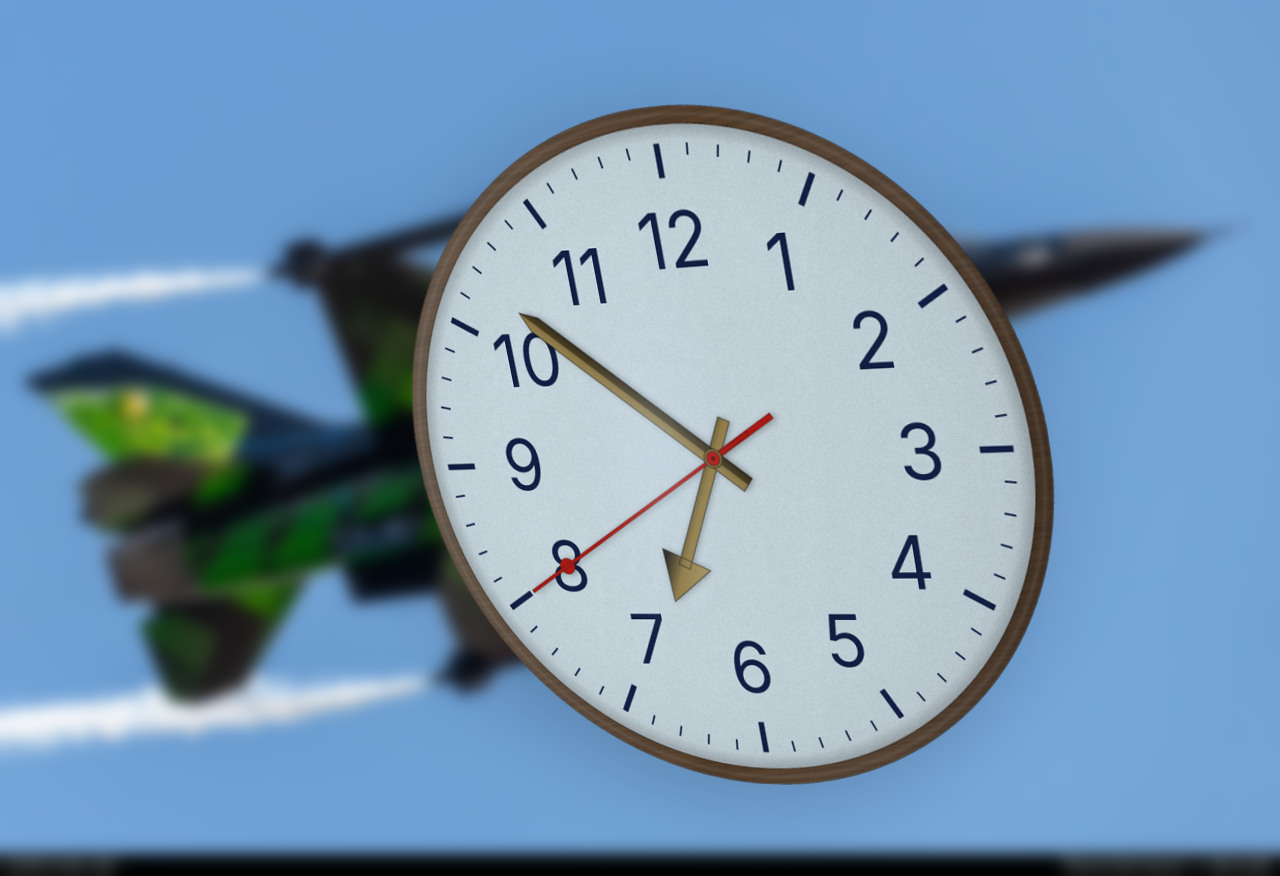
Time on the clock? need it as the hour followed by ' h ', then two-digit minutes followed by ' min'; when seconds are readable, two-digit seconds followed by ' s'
6 h 51 min 40 s
